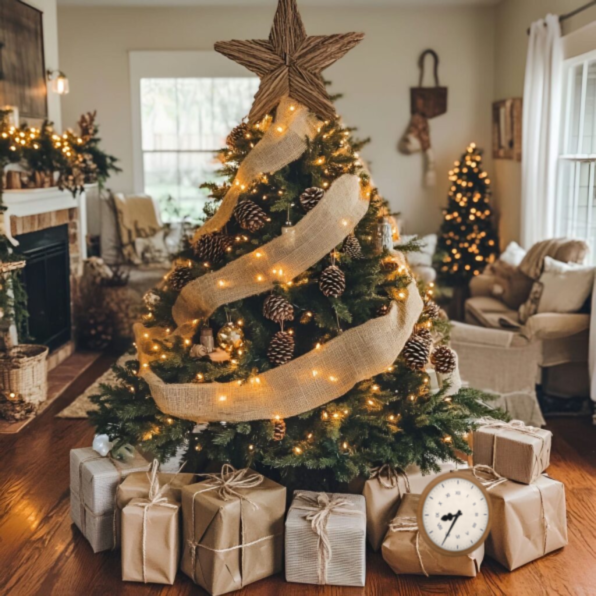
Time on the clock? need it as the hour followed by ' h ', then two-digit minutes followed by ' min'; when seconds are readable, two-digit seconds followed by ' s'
8 h 35 min
